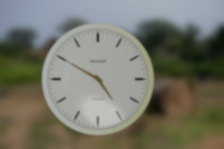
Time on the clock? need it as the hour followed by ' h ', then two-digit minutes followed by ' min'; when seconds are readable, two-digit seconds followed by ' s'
4 h 50 min
